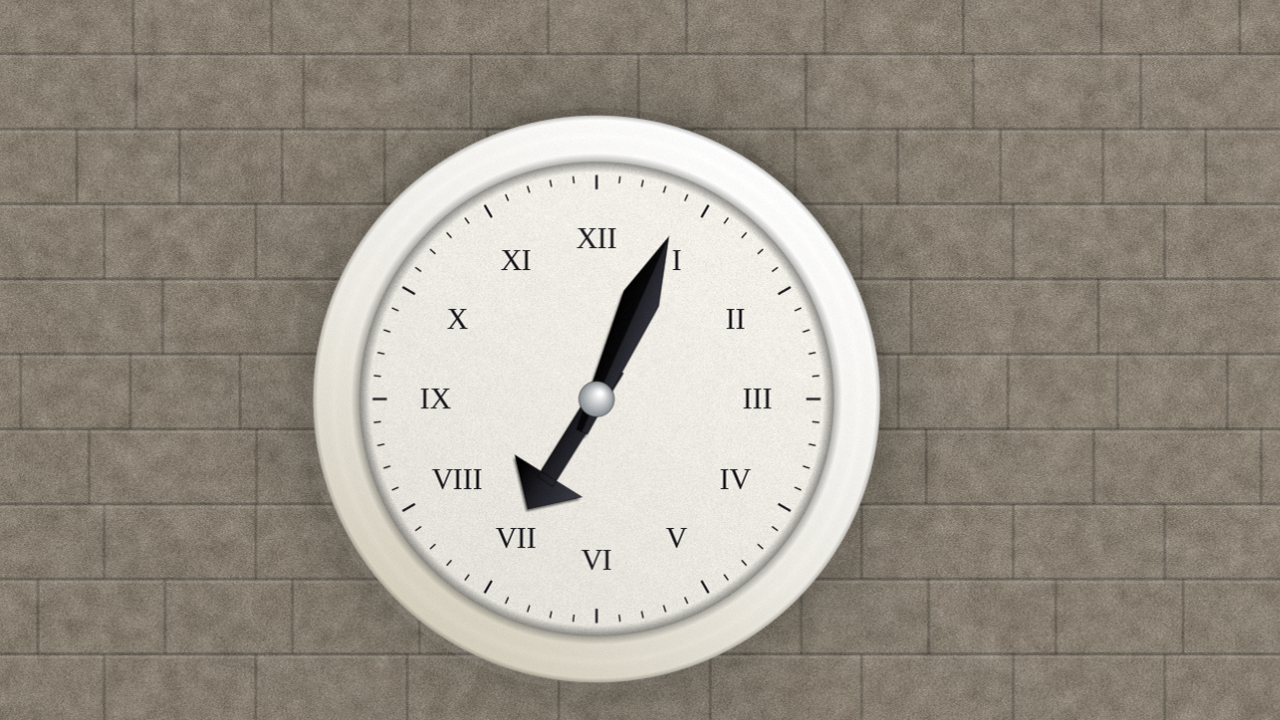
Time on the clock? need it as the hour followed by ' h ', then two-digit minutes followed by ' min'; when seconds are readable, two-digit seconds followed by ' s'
7 h 04 min
